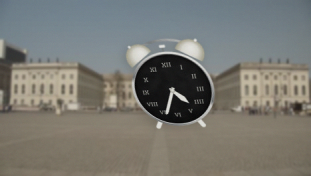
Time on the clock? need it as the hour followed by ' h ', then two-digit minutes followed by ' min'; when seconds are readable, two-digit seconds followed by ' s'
4 h 34 min
